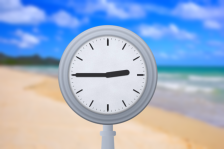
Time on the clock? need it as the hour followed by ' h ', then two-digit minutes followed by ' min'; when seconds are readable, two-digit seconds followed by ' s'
2 h 45 min
